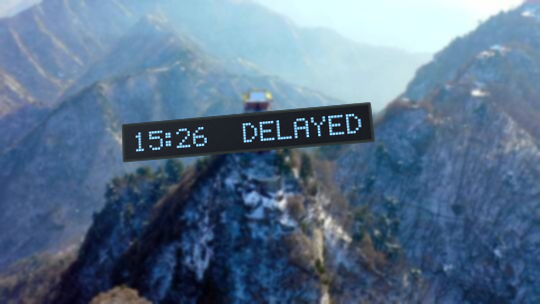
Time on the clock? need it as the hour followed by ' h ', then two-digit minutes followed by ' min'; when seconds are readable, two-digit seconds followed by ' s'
15 h 26 min
